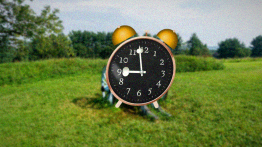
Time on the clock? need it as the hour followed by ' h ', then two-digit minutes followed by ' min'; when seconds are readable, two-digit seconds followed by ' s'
8 h 58 min
